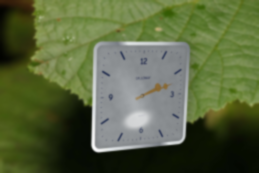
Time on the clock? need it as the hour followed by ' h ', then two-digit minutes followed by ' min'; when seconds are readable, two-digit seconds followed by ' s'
2 h 12 min
